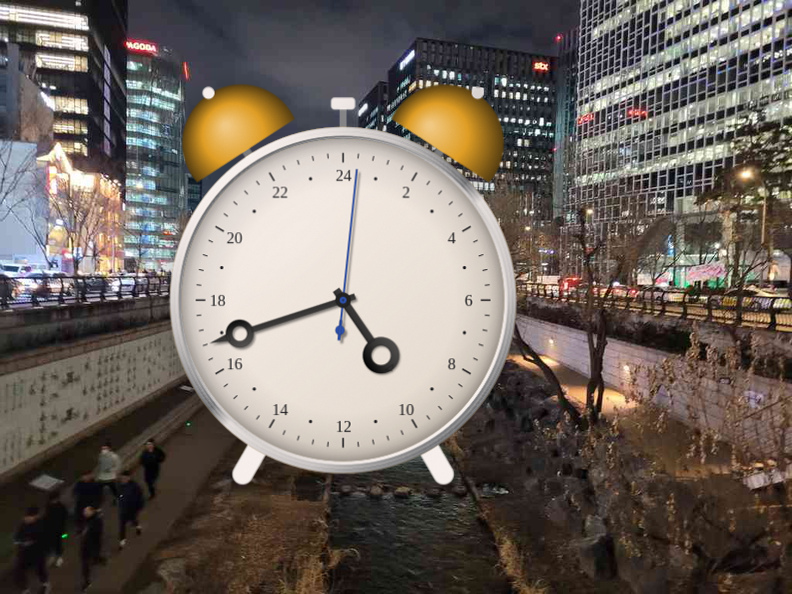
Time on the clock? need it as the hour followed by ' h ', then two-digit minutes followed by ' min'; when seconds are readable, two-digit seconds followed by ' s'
9 h 42 min 01 s
